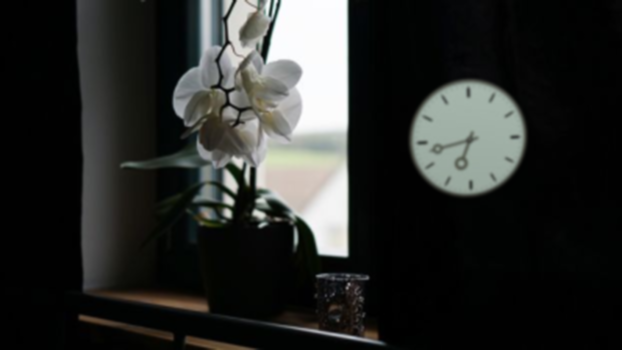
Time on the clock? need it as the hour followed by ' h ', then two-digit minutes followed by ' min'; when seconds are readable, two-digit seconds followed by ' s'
6 h 43 min
